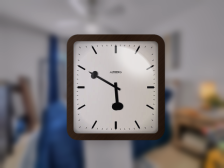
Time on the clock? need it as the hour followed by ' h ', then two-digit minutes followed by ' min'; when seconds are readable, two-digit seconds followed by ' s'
5 h 50 min
